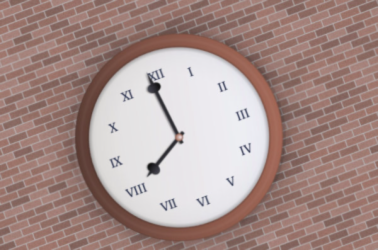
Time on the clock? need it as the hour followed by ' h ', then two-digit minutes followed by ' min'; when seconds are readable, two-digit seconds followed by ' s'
7 h 59 min
